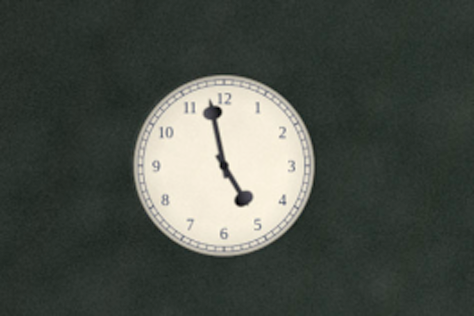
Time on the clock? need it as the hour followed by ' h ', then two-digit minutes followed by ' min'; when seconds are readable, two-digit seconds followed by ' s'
4 h 58 min
